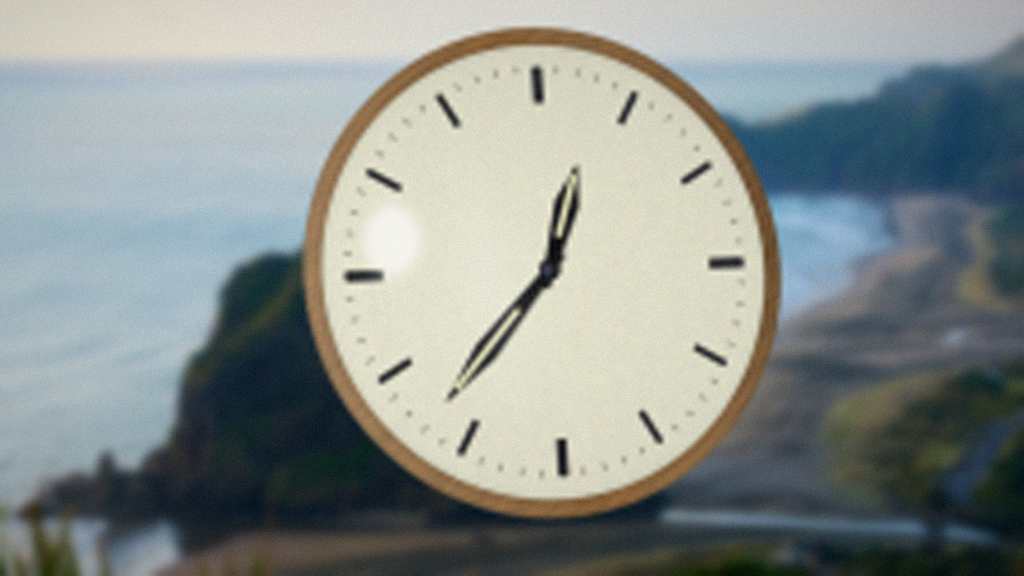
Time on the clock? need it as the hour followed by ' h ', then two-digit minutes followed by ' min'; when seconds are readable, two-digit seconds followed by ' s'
12 h 37 min
